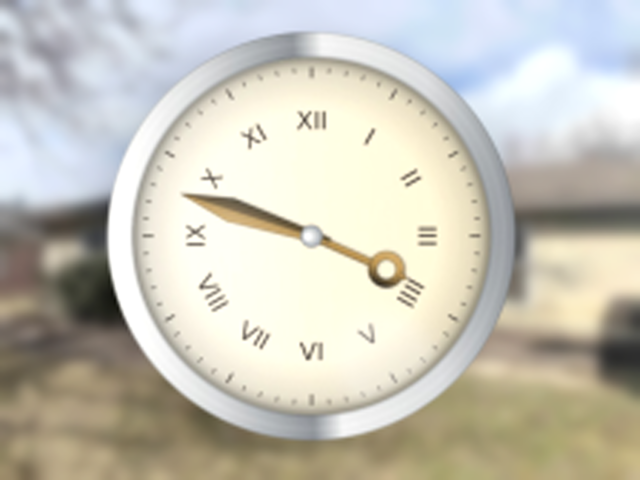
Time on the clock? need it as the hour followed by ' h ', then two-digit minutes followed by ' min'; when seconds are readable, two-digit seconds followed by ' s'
3 h 48 min
